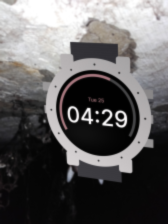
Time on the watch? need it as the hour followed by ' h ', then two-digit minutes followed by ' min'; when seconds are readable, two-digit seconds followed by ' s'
4 h 29 min
